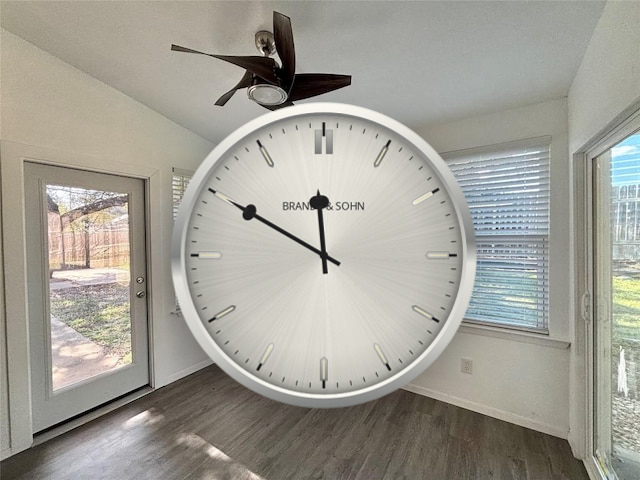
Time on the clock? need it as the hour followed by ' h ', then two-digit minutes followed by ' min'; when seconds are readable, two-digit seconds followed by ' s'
11 h 50 min
